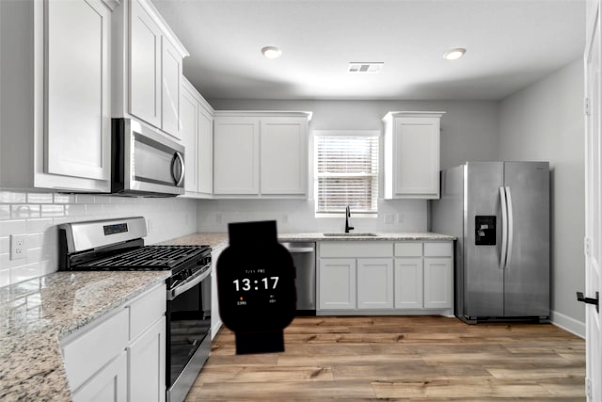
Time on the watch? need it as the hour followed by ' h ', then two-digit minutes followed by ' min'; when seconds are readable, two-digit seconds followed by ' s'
13 h 17 min
